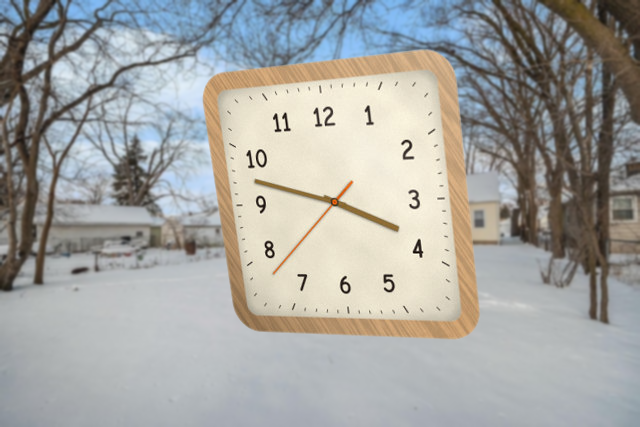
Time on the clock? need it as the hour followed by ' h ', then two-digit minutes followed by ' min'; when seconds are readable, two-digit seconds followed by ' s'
3 h 47 min 38 s
